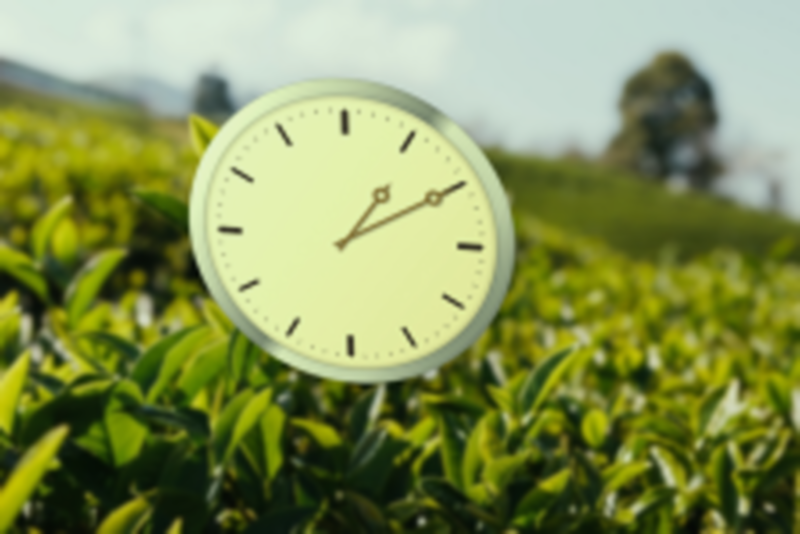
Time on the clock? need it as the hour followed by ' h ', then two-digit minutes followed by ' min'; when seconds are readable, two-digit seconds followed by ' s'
1 h 10 min
